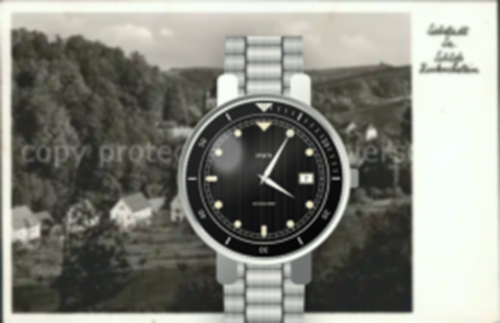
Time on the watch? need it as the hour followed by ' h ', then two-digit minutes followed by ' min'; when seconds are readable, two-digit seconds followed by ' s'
4 h 05 min
